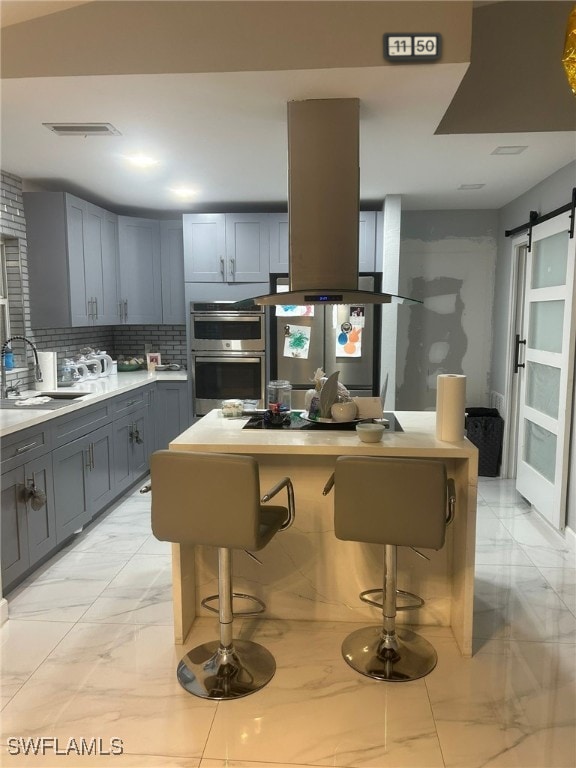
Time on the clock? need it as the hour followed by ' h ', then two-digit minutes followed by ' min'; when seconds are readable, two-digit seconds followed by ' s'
11 h 50 min
